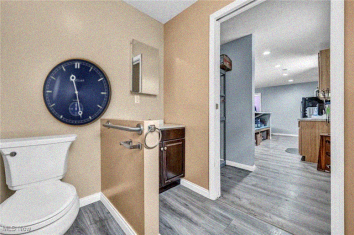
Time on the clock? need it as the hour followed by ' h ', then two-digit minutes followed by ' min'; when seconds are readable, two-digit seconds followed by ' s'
11 h 28 min
